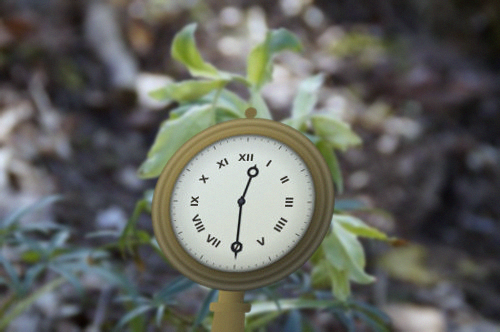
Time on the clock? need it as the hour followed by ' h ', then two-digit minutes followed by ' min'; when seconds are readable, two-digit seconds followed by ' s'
12 h 30 min
